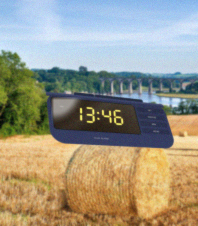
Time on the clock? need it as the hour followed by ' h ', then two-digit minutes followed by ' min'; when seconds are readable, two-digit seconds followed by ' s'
13 h 46 min
